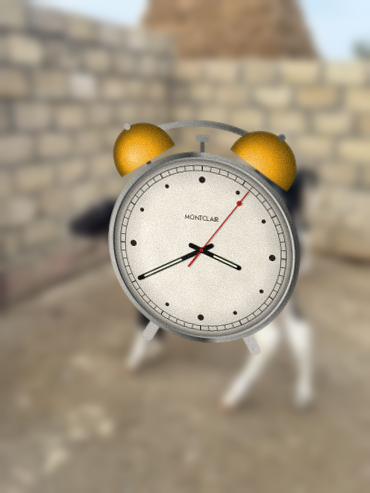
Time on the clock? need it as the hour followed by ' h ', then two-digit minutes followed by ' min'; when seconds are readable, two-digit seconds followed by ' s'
3 h 40 min 06 s
